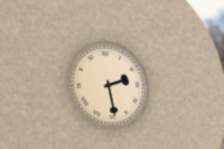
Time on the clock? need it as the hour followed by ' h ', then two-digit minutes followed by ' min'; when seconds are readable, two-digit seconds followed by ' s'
2 h 29 min
